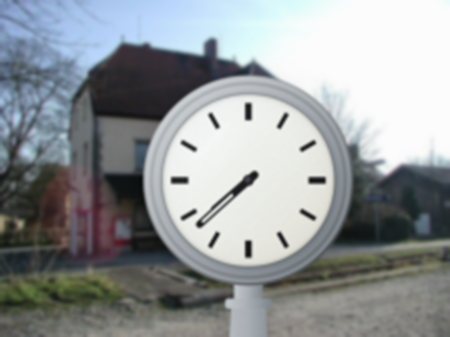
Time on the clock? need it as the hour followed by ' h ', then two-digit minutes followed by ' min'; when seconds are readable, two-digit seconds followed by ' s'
7 h 38 min
